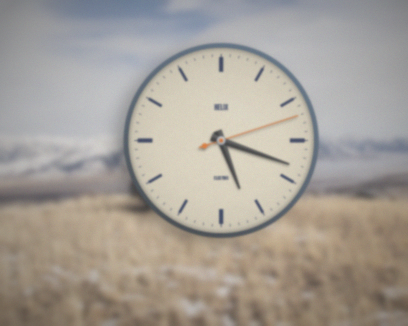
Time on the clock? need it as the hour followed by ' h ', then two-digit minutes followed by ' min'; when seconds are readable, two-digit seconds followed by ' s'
5 h 18 min 12 s
